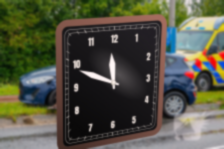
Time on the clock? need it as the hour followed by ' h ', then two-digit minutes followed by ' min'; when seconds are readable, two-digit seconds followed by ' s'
11 h 49 min
